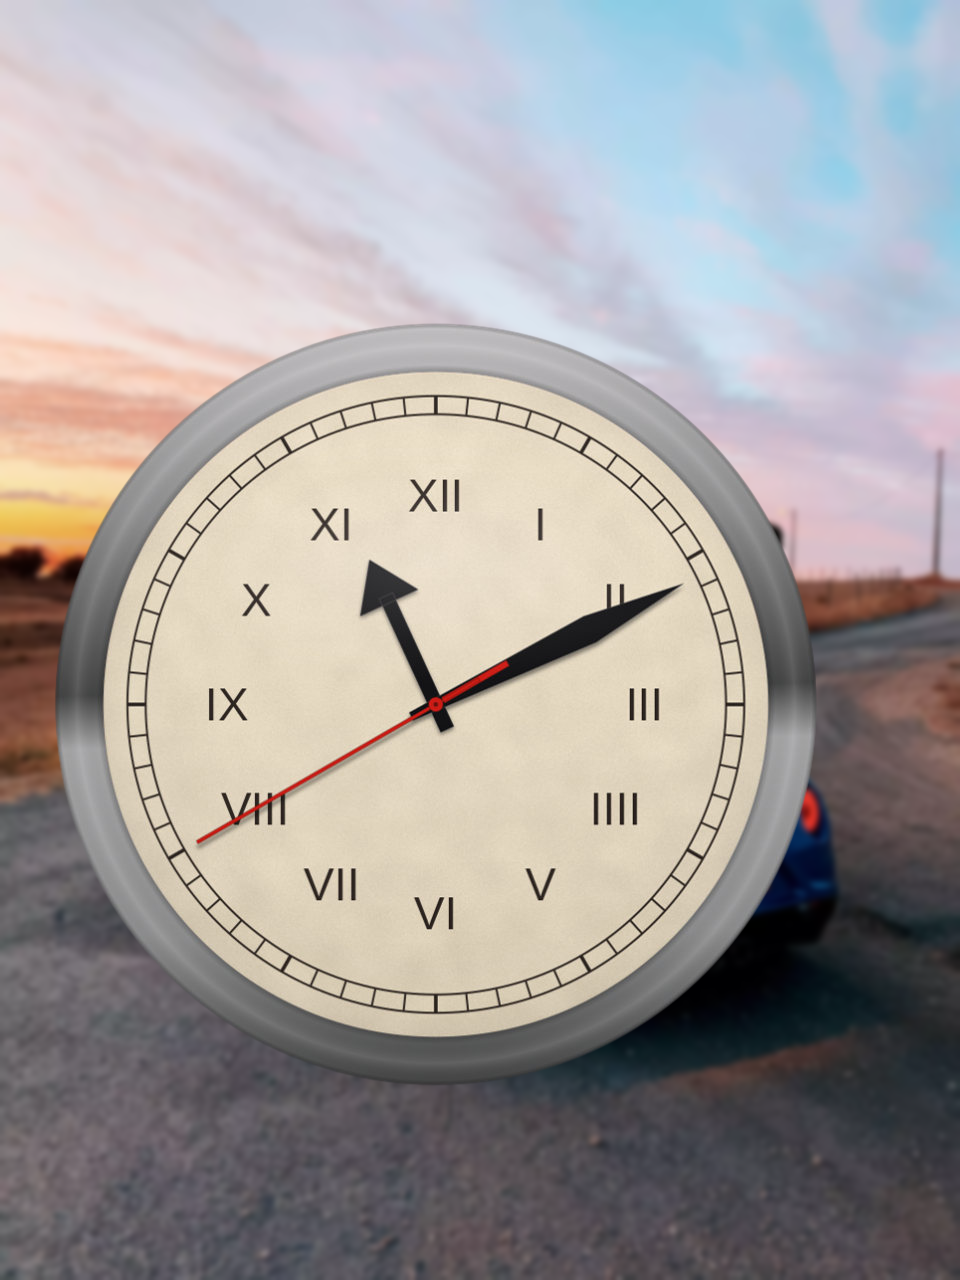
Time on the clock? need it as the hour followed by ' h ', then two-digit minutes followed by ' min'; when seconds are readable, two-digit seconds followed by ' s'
11 h 10 min 40 s
